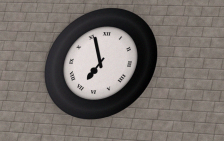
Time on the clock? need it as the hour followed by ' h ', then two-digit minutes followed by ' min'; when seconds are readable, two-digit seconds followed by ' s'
6 h 56 min
